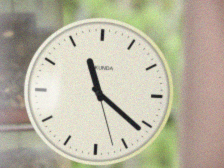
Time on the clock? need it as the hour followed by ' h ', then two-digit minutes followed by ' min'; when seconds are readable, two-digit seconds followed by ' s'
11 h 21 min 27 s
